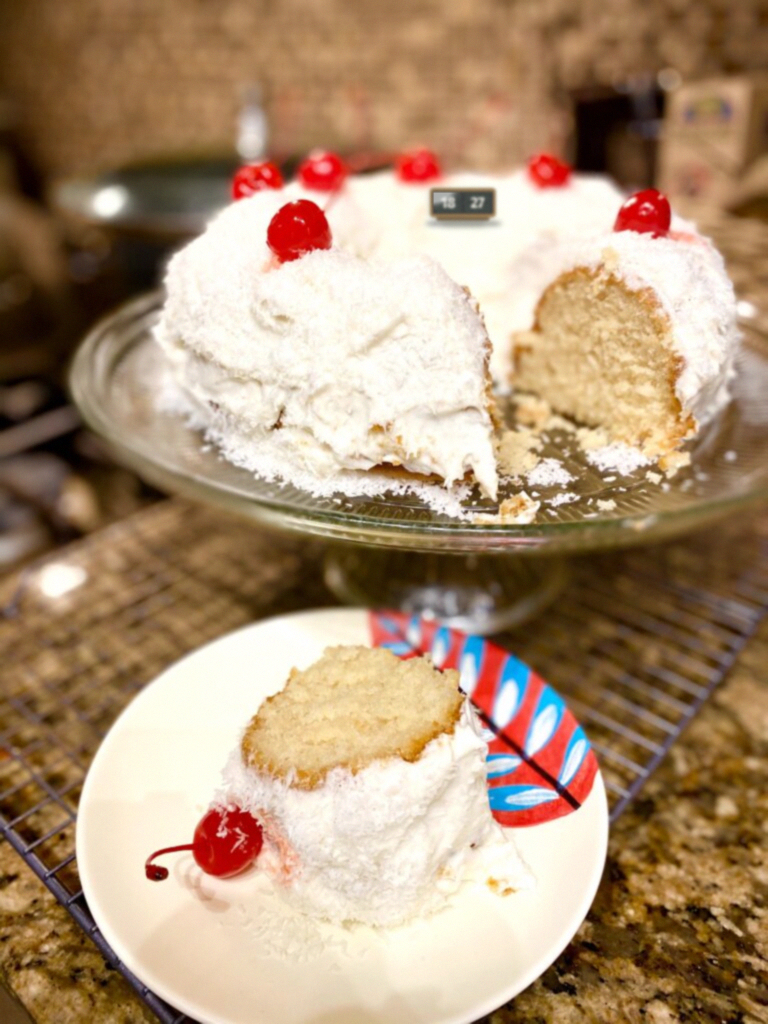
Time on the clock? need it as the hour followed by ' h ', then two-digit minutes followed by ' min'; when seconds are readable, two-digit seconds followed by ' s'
18 h 27 min
